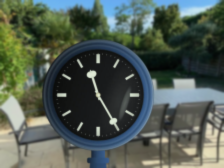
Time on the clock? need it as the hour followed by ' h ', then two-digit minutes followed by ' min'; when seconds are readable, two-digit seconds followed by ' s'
11 h 25 min
